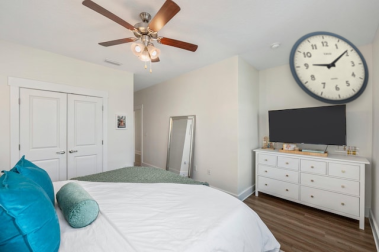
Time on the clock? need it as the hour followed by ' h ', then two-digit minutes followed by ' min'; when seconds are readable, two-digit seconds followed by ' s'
9 h 09 min
